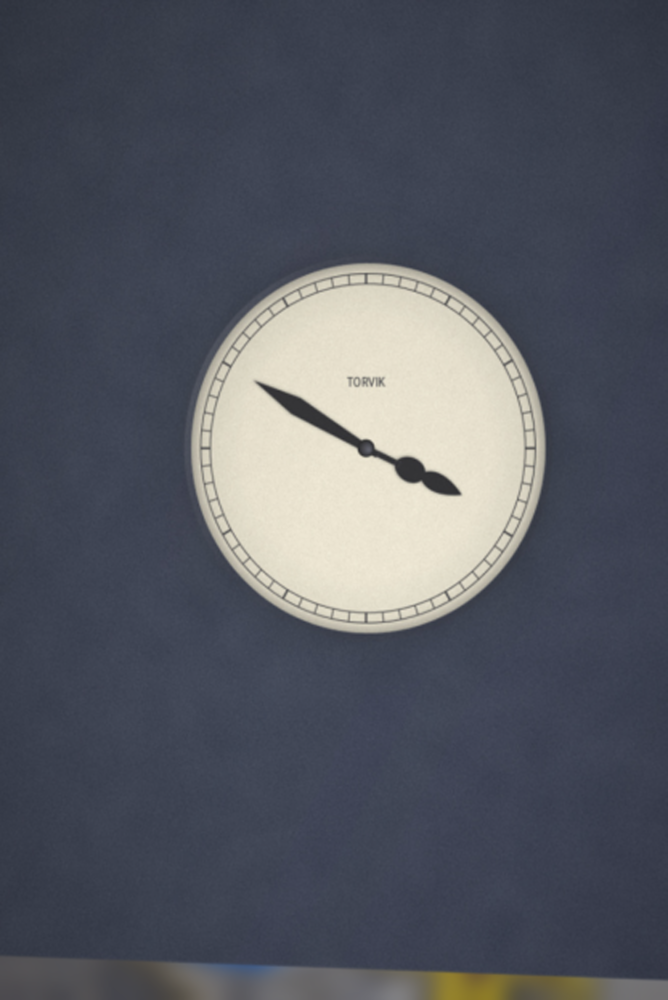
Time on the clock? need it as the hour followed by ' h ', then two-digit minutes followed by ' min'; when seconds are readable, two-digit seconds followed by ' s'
3 h 50 min
